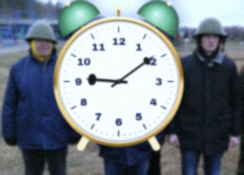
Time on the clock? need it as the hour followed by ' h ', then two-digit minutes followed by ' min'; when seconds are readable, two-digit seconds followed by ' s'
9 h 09 min
